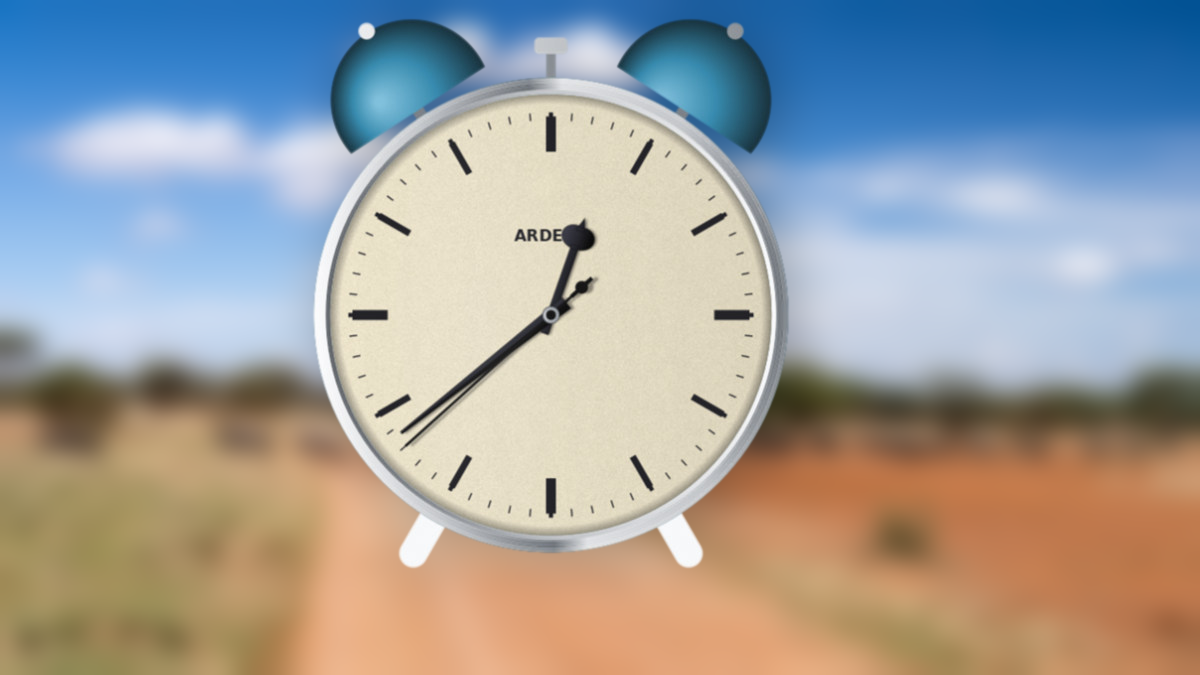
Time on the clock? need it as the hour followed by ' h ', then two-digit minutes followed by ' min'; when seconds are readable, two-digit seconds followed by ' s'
12 h 38 min 38 s
